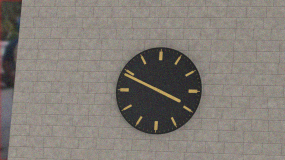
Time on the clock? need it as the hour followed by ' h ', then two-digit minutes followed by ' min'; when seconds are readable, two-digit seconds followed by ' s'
3 h 49 min
